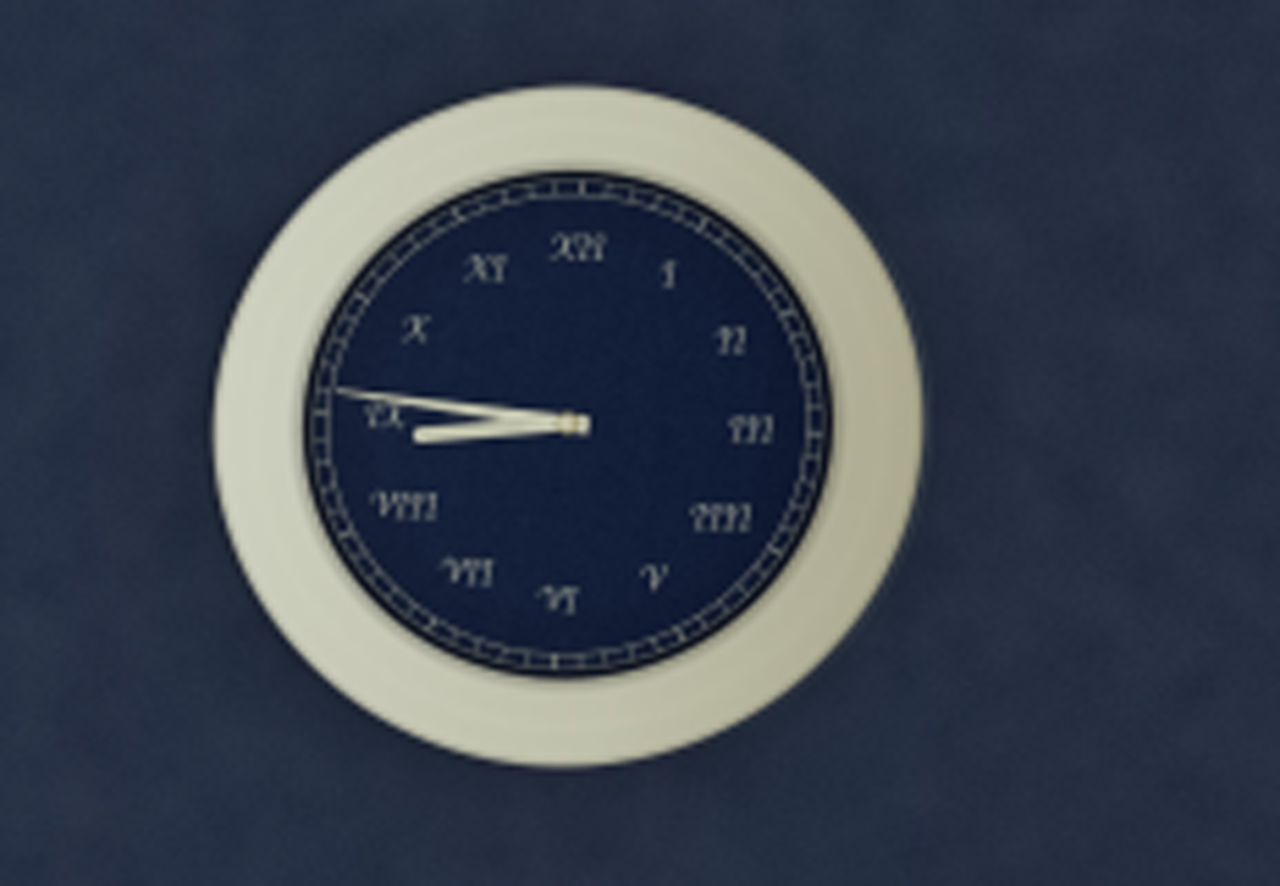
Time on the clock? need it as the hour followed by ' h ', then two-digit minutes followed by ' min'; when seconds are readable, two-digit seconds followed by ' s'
8 h 46 min
